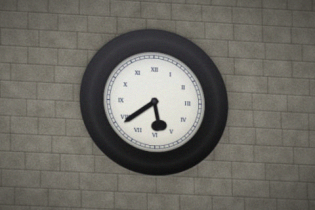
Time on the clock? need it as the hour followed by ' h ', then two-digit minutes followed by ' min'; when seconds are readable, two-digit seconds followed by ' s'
5 h 39 min
